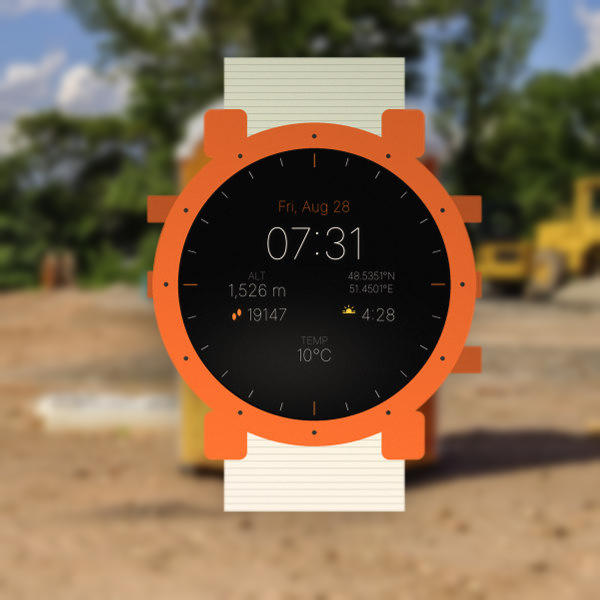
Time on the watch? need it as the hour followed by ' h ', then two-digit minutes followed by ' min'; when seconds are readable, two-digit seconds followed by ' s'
7 h 31 min
